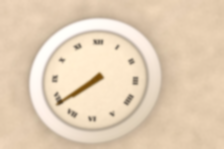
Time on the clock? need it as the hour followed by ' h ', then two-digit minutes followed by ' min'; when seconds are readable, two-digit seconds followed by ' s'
7 h 39 min
